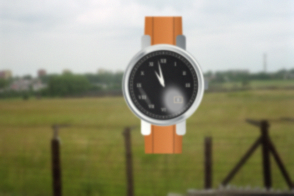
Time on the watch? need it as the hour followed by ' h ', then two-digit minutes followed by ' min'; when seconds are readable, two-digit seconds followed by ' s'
10 h 58 min
